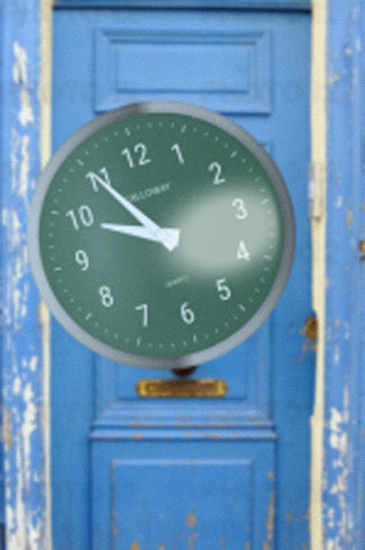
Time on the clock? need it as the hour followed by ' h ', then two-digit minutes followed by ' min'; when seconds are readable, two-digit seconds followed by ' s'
9 h 55 min
